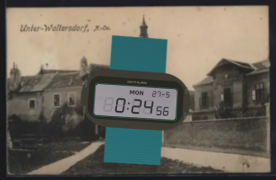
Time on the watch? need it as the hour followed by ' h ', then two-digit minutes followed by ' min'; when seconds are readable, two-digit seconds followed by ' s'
0 h 24 min 56 s
